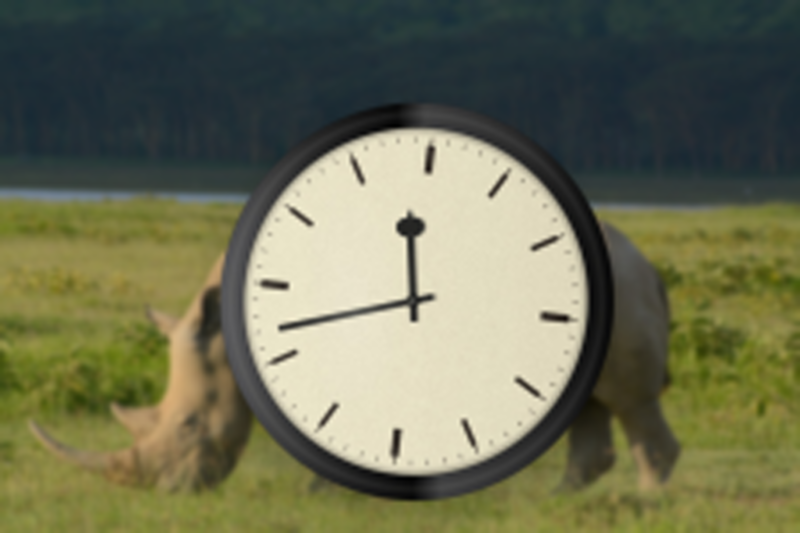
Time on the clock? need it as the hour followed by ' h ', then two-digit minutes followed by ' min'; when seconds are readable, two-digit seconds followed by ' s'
11 h 42 min
